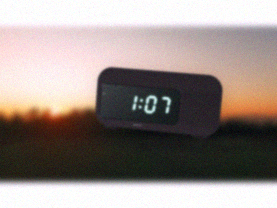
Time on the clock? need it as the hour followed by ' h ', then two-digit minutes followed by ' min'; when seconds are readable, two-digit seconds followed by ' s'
1 h 07 min
